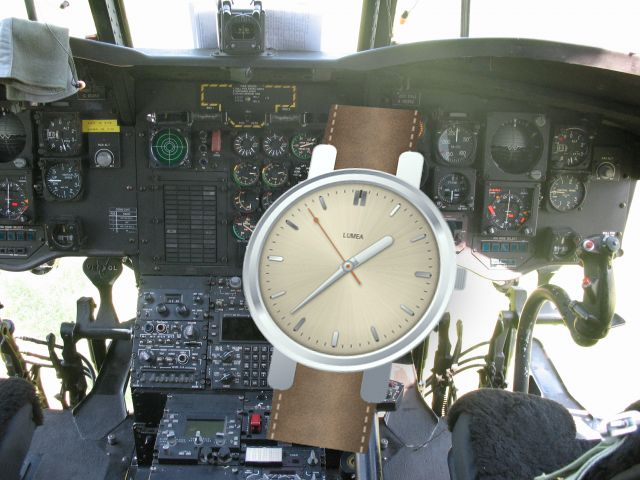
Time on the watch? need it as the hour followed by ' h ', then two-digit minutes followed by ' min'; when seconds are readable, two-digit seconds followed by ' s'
1 h 36 min 53 s
